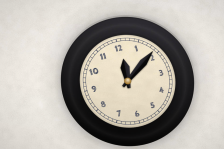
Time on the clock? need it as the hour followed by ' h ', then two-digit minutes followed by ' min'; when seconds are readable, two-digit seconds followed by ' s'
12 h 09 min
